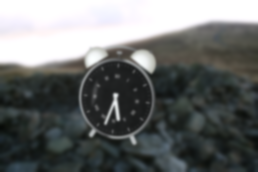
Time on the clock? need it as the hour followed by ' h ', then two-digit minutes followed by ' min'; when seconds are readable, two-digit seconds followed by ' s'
5 h 33 min
